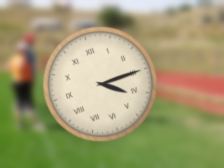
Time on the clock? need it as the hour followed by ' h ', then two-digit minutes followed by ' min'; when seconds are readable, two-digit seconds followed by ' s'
4 h 15 min
